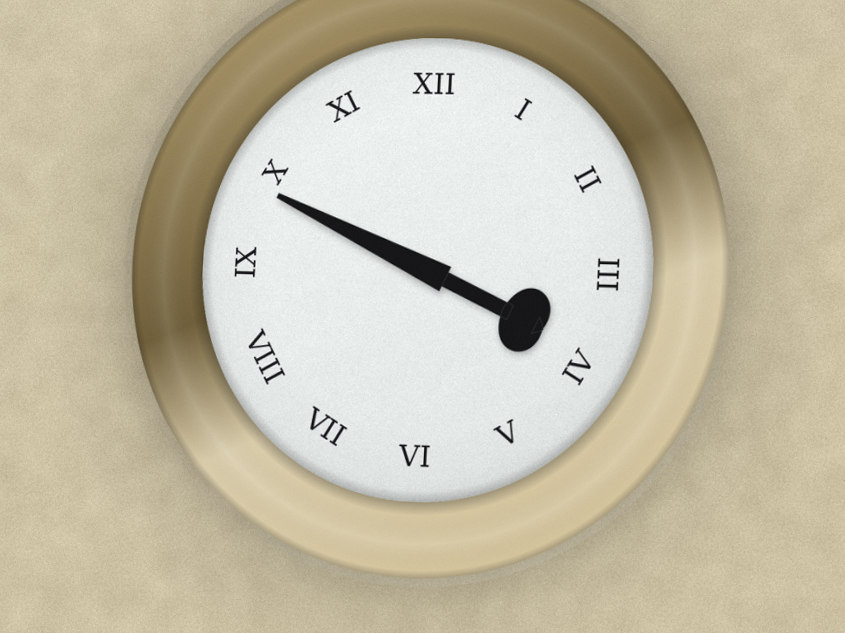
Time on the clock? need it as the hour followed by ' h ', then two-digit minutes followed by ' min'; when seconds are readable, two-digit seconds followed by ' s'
3 h 49 min
